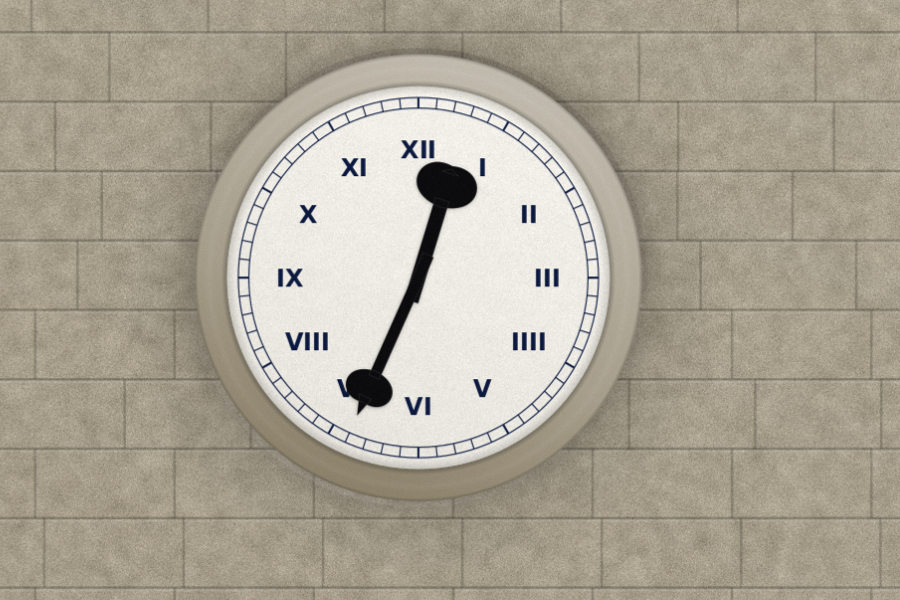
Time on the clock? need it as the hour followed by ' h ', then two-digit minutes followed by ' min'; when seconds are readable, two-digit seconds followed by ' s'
12 h 34 min
